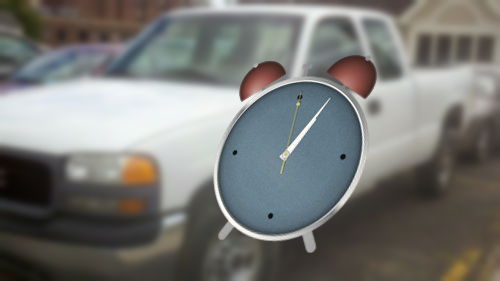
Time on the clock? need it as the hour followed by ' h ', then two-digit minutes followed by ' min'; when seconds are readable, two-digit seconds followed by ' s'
1 h 05 min 00 s
